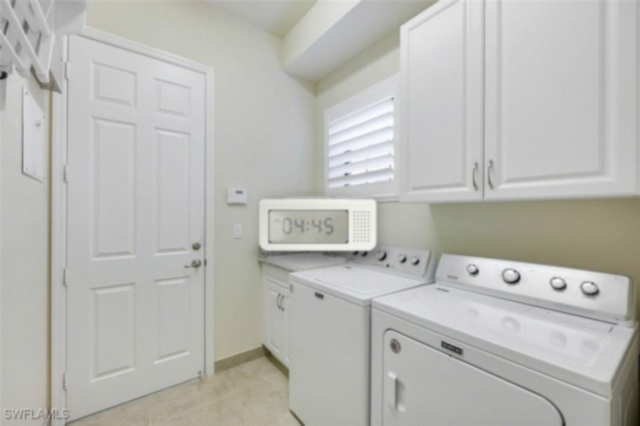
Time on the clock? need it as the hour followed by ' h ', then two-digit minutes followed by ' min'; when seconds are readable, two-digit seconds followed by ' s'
4 h 45 min
